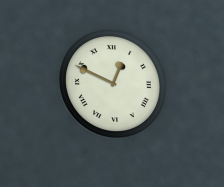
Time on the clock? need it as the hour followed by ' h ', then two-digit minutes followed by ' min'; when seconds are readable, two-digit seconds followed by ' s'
12 h 49 min
